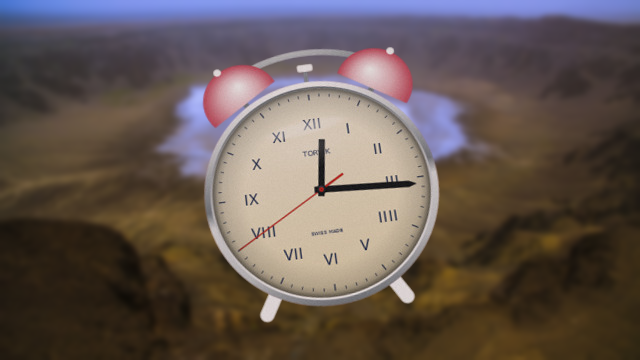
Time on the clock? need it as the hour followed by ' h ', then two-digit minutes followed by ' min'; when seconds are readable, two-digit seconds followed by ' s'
12 h 15 min 40 s
